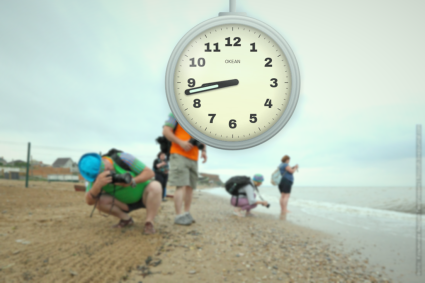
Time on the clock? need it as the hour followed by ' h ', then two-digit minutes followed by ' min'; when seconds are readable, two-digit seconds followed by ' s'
8 h 43 min
